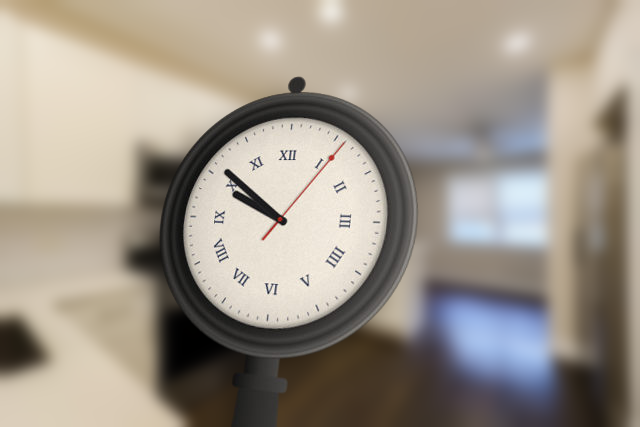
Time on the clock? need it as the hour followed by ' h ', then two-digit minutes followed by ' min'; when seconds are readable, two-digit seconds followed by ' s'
9 h 51 min 06 s
